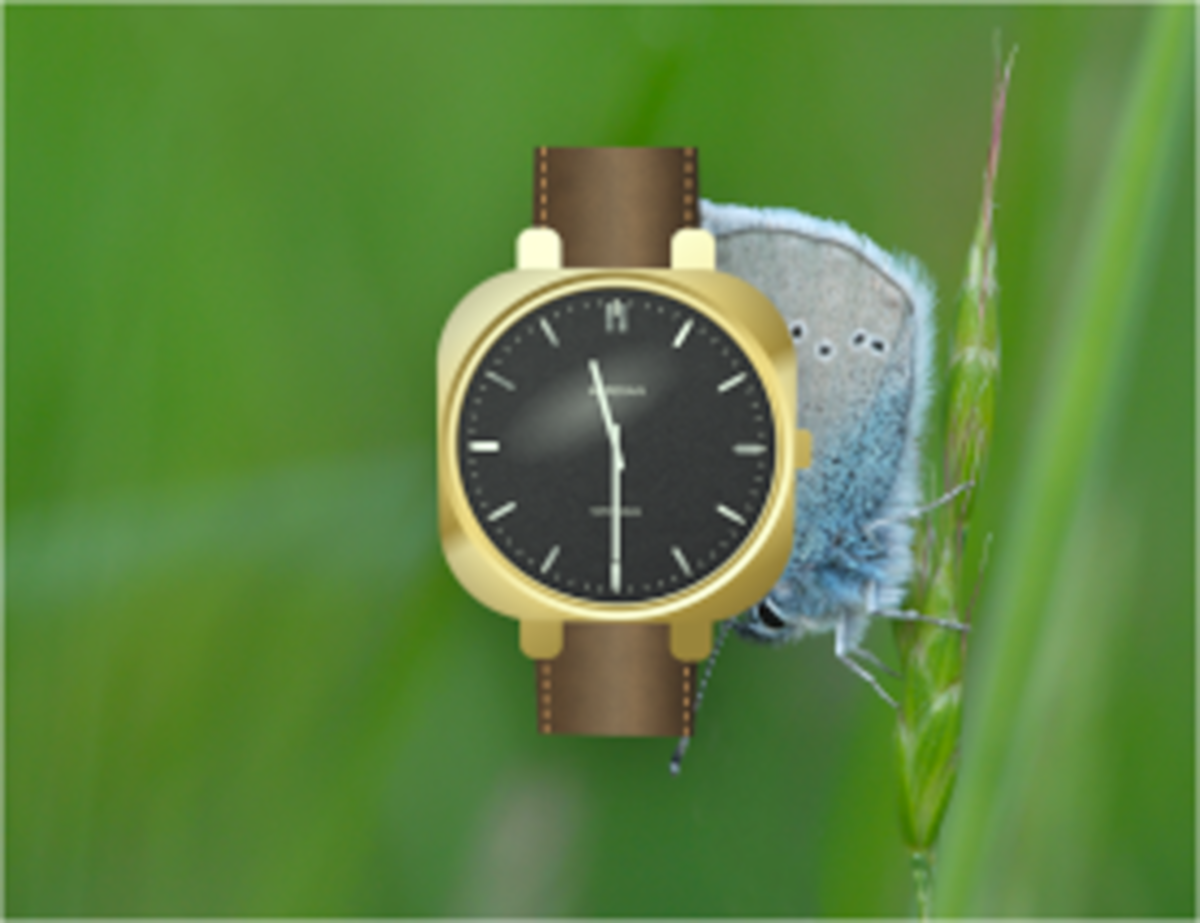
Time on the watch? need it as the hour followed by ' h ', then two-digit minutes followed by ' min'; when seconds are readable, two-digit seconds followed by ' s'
11 h 30 min
